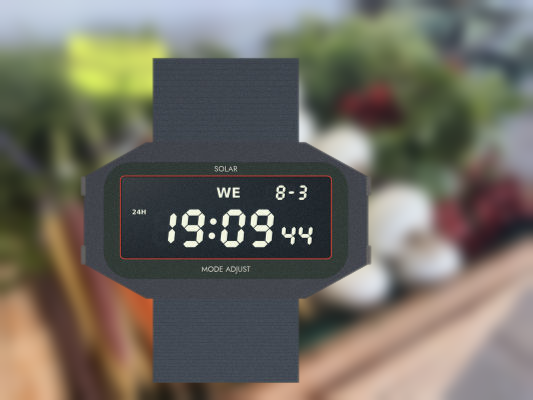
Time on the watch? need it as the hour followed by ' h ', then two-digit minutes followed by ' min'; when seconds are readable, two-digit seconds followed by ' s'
19 h 09 min 44 s
